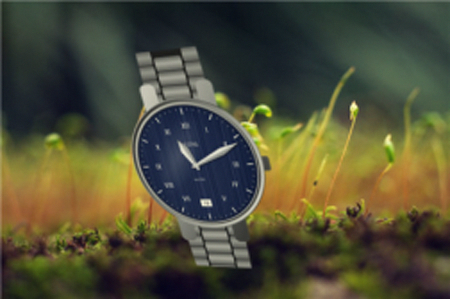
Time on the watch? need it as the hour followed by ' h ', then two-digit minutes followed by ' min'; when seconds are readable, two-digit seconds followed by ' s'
11 h 11 min
